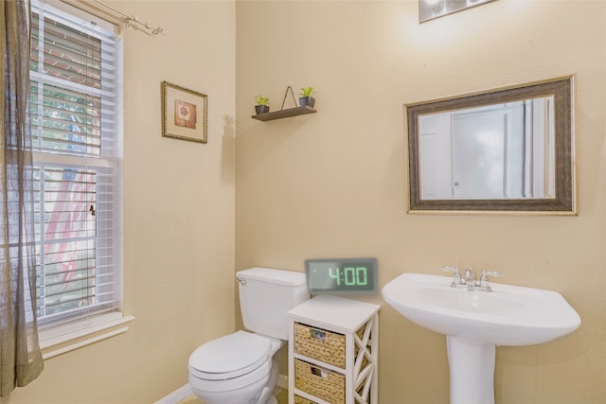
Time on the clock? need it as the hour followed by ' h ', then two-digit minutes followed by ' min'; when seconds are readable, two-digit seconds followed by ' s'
4 h 00 min
